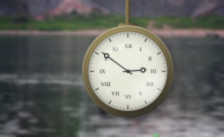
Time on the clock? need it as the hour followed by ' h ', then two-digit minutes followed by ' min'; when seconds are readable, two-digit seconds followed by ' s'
2 h 51 min
